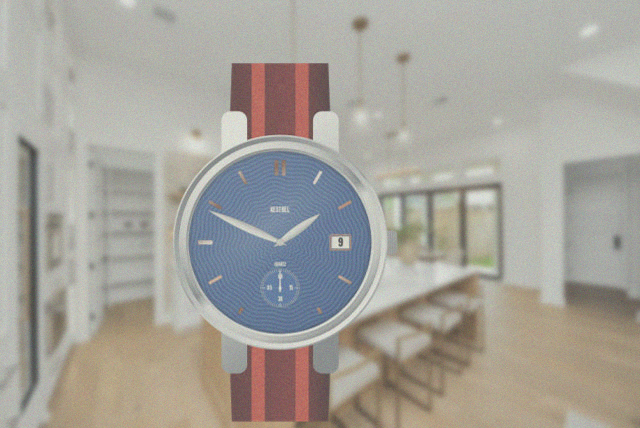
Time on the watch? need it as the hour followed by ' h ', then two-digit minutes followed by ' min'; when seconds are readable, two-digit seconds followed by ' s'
1 h 49 min
